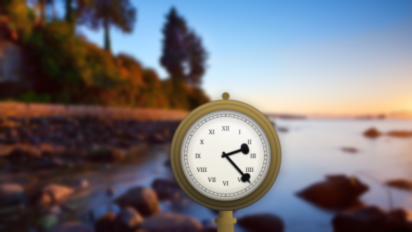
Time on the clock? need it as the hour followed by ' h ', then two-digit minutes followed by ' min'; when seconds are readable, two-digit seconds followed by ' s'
2 h 23 min
